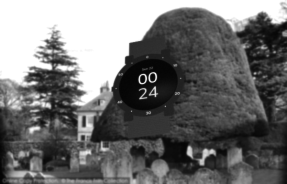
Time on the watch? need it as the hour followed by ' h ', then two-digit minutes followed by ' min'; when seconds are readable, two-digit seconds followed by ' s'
0 h 24 min
